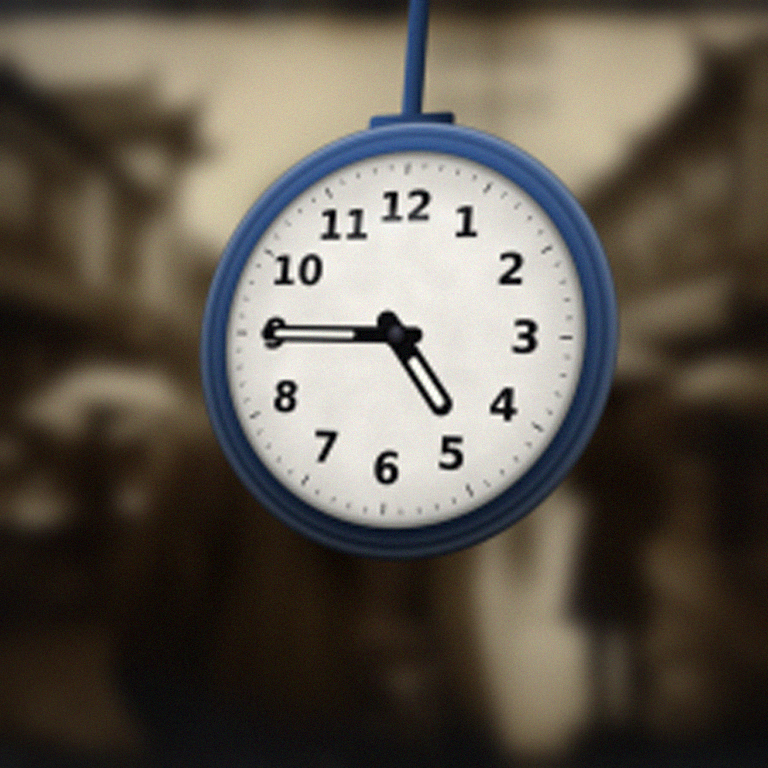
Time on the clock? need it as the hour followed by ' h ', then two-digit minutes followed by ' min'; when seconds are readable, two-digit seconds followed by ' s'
4 h 45 min
